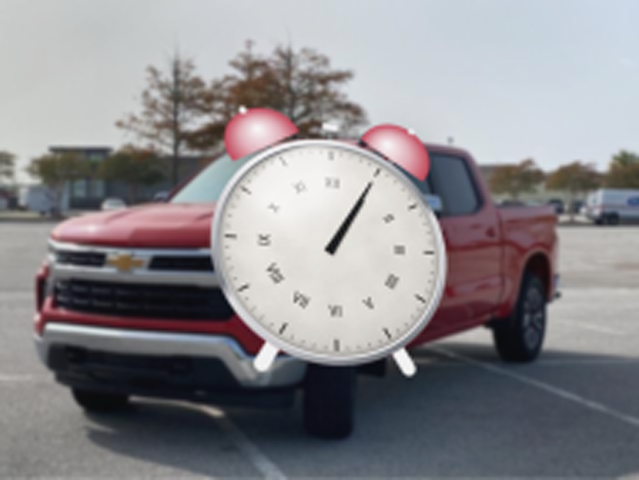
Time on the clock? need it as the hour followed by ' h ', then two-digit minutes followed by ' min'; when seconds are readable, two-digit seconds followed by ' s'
1 h 05 min
